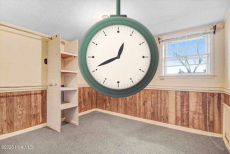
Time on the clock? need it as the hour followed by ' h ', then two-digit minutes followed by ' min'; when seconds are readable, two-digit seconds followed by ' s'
12 h 41 min
